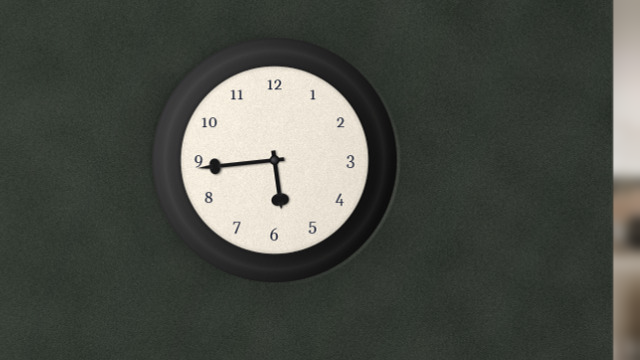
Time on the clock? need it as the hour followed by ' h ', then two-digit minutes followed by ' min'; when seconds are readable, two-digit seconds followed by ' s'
5 h 44 min
